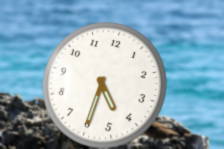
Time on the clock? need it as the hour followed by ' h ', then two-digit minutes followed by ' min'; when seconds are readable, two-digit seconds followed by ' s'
4 h 30 min
